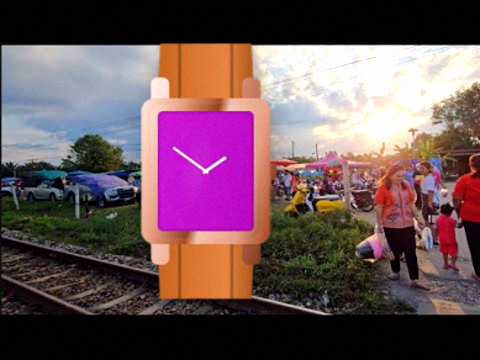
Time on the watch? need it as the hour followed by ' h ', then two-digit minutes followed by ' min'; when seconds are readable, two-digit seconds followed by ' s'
1 h 51 min
